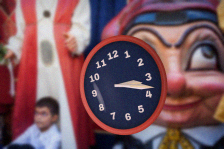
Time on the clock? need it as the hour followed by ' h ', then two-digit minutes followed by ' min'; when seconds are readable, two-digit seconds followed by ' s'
3 h 18 min
